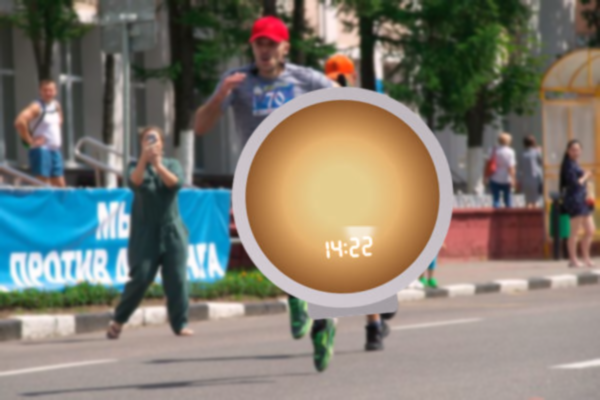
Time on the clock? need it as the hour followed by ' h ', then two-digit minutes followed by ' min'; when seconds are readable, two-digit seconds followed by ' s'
14 h 22 min
